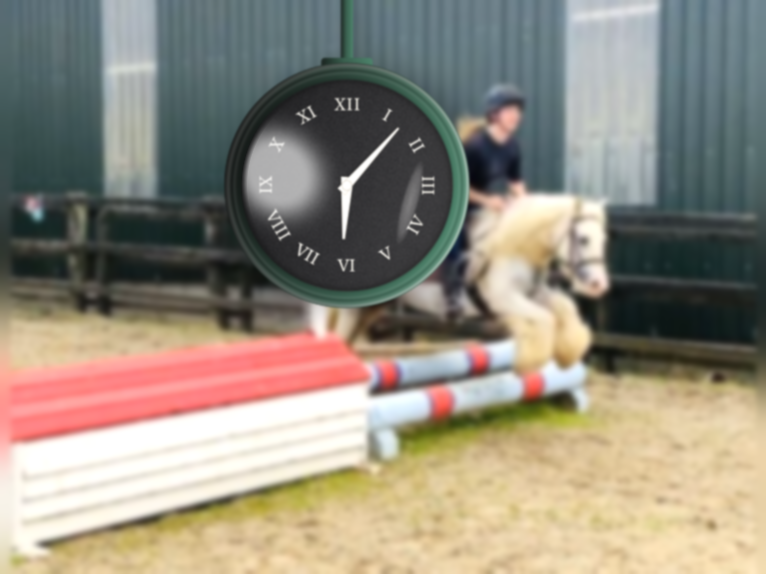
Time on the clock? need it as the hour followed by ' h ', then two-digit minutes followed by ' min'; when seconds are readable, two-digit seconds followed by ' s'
6 h 07 min
